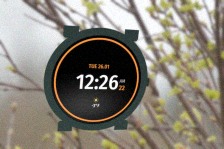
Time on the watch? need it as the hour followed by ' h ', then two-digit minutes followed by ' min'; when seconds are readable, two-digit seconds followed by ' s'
12 h 26 min
